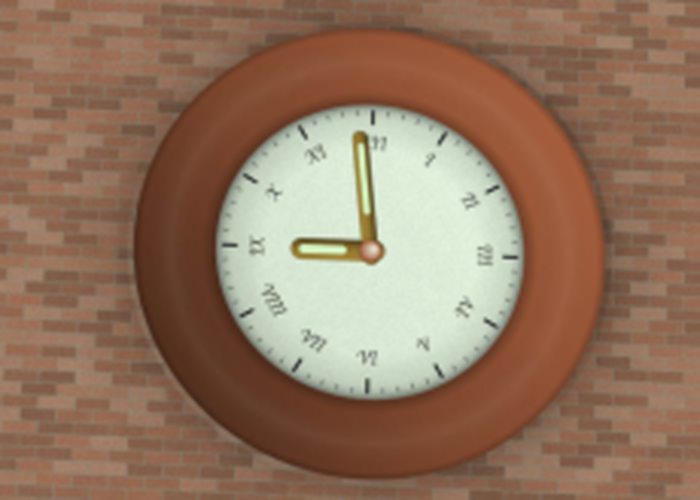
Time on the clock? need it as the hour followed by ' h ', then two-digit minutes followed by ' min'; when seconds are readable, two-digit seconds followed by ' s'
8 h 59 min
